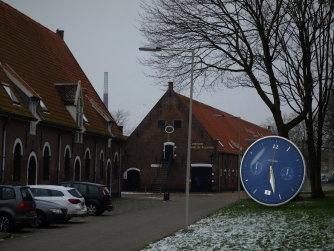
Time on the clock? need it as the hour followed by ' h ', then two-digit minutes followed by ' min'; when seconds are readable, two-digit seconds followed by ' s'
5 h 27 min
